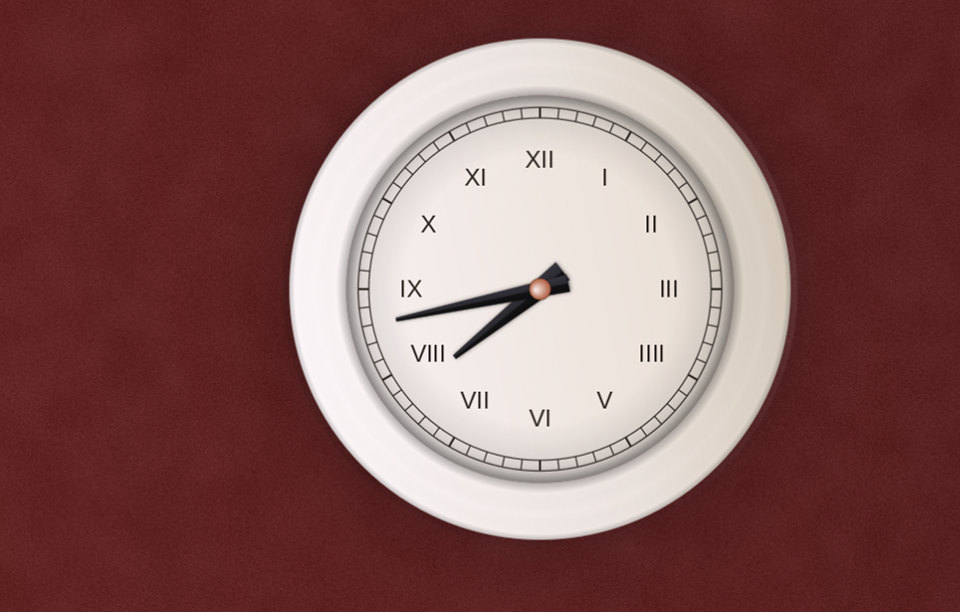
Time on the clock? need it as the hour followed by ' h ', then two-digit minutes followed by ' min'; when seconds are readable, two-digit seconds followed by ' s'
7 h 43 min
